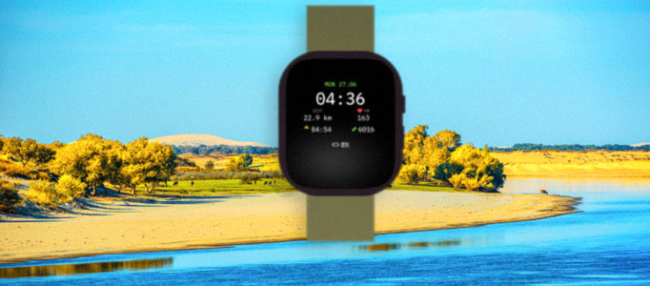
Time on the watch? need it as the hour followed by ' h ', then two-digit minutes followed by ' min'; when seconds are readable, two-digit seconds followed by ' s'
4 h 36 min
